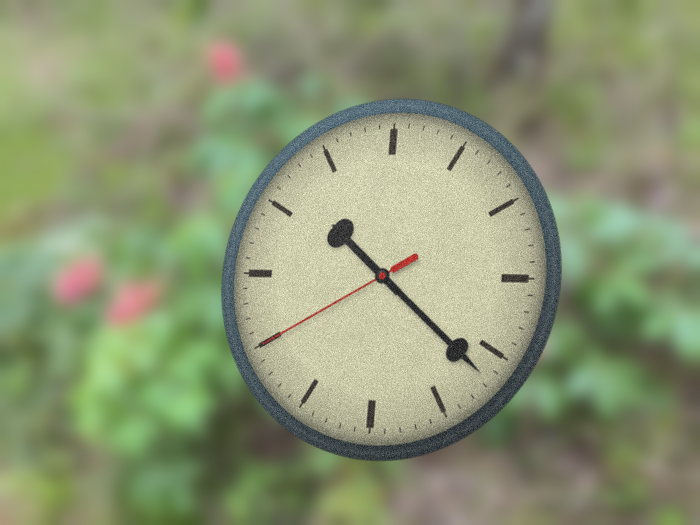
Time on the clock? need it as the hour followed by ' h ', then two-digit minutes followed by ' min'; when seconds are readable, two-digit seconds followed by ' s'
10 h 21 min 40 s
